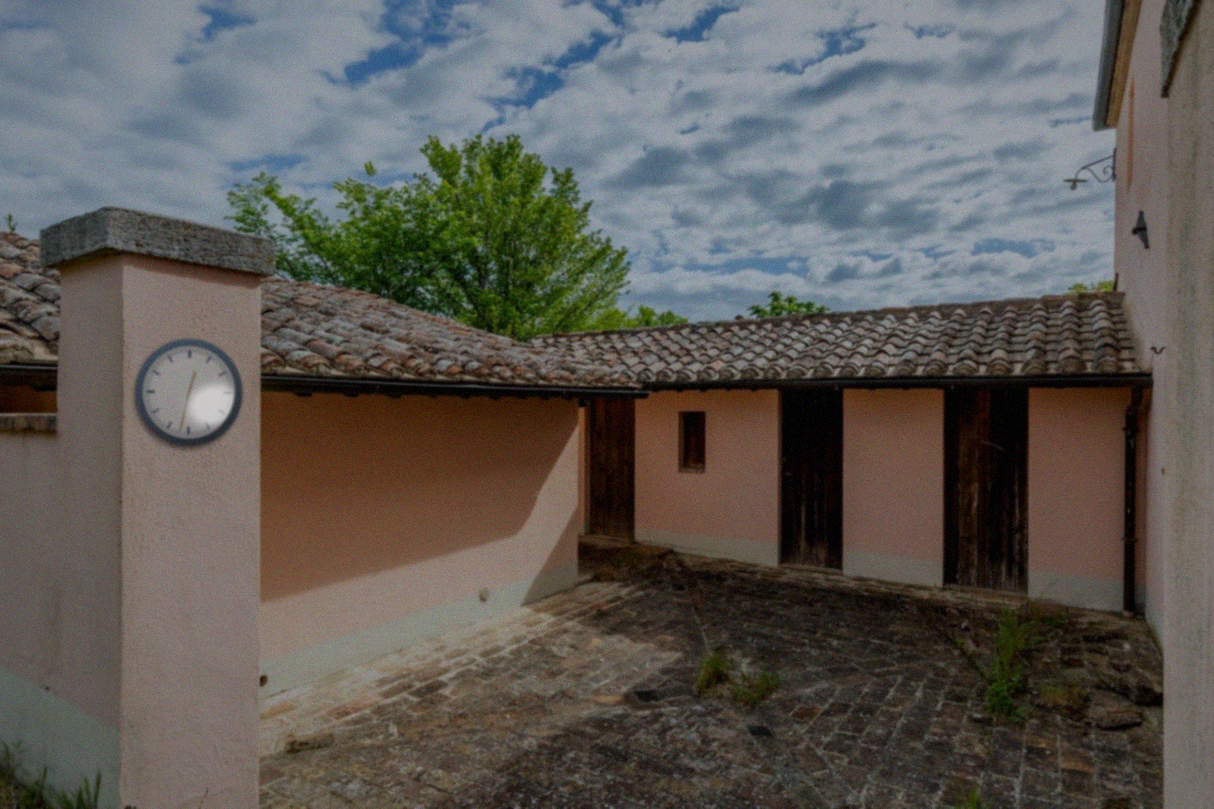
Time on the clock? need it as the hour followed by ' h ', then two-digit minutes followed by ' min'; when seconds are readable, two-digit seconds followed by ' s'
12 h 32 min
